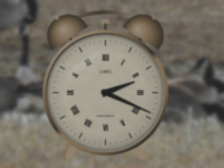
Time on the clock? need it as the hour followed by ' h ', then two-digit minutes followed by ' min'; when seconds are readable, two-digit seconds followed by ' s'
2 h 19 min
